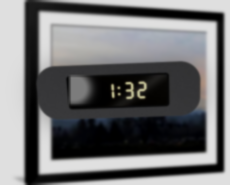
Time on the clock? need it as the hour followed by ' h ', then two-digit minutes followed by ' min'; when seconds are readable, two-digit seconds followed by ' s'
1 h 32 min
